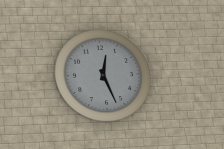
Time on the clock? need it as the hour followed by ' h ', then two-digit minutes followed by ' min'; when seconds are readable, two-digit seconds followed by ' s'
12 h 27 min
